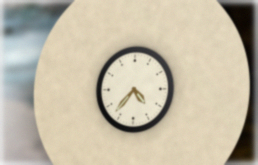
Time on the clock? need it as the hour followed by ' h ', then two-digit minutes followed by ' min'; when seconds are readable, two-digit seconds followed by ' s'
4 h 37 min
